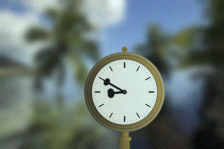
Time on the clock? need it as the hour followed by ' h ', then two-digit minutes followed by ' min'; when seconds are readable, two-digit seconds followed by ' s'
8 h 50 min
